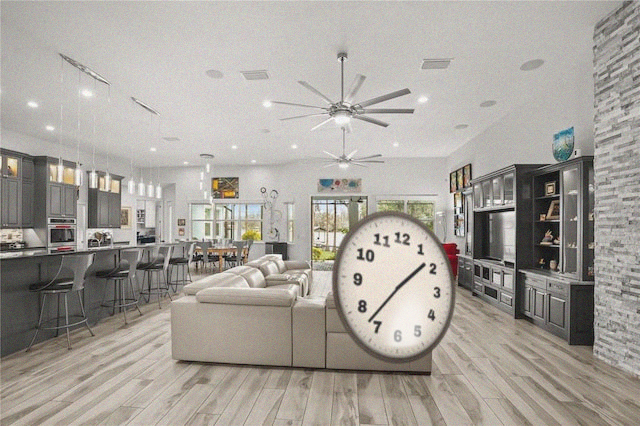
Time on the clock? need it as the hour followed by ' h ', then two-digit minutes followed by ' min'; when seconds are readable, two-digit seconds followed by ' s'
1 h 37 min
